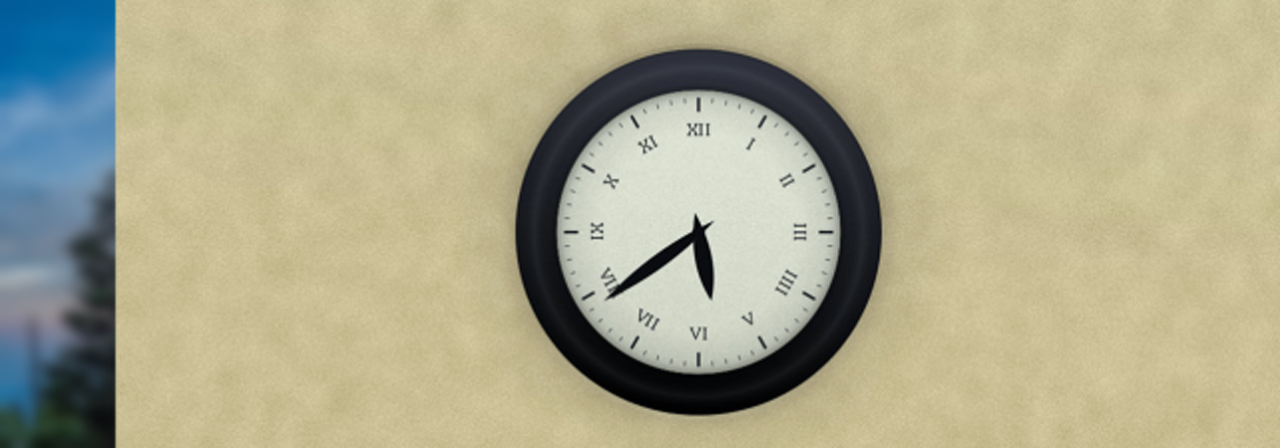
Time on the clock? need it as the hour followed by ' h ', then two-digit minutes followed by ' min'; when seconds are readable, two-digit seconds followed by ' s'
5 h 39 min
